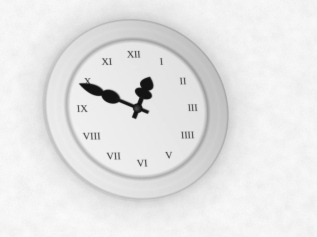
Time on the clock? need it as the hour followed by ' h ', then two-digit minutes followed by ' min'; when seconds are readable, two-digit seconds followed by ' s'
12 h 49 min
